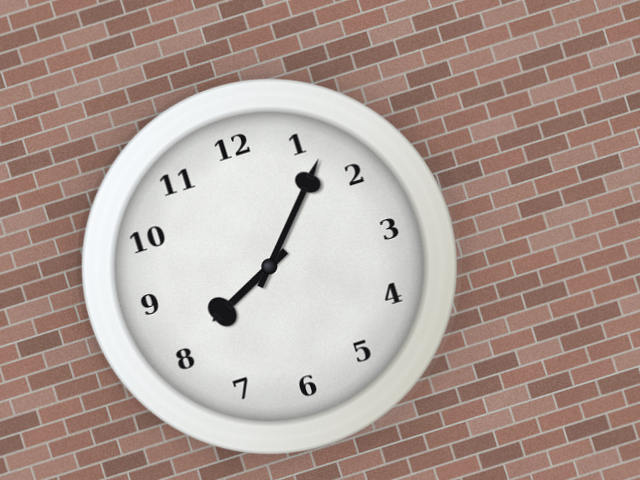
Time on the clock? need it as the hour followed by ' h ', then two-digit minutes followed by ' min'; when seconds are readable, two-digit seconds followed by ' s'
8 h 07 min
